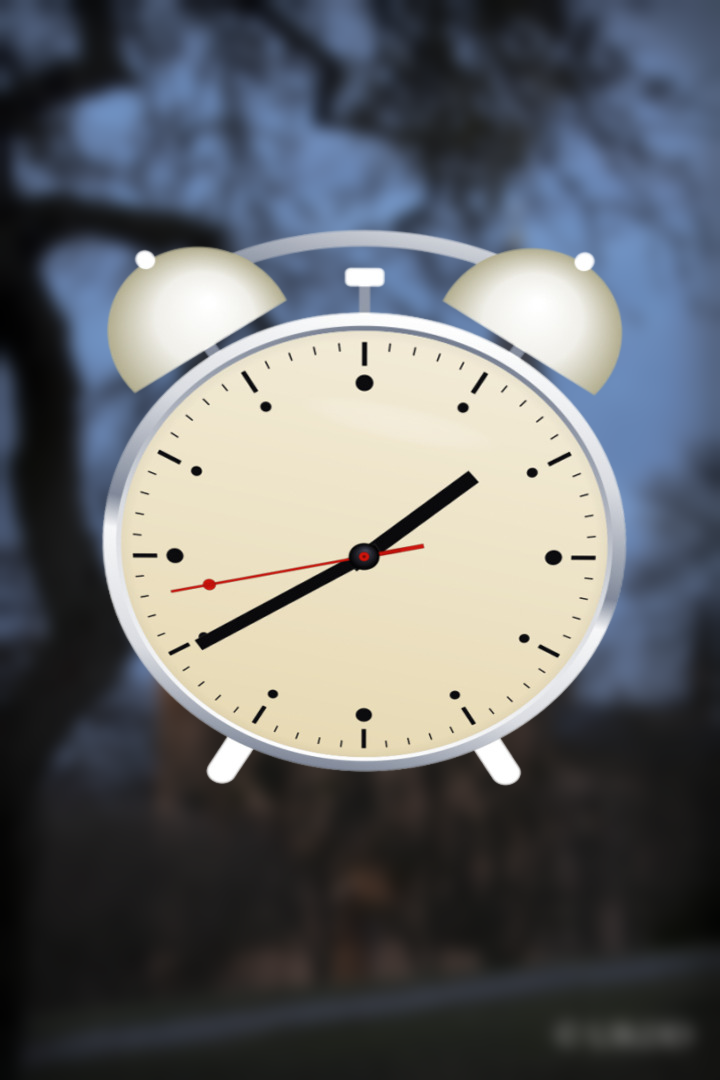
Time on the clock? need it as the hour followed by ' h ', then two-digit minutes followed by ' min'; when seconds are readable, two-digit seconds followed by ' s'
1 h 39 min 43 s
